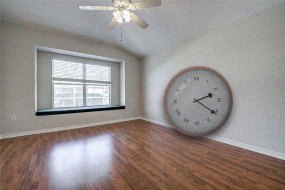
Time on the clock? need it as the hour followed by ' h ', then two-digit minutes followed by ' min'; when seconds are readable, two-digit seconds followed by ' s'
2 h 21 min
